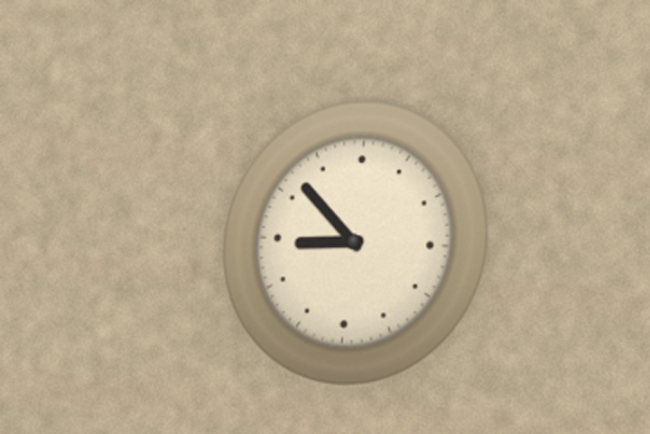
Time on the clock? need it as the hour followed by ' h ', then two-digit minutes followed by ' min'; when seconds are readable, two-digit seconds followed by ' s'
8 h 52 min
